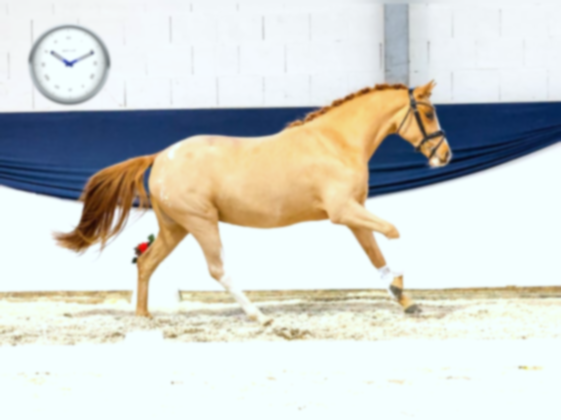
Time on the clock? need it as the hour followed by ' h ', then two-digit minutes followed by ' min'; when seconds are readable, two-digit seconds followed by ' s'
10 h 11 min
